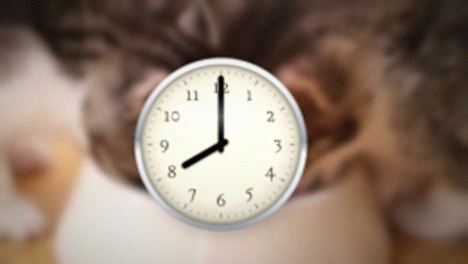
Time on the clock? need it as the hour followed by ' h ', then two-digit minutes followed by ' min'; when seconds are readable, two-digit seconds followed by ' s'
8 h 00 min
